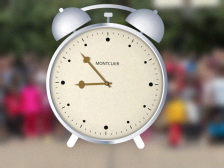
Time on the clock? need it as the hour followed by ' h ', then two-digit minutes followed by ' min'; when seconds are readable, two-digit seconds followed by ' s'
8 h 53 min
